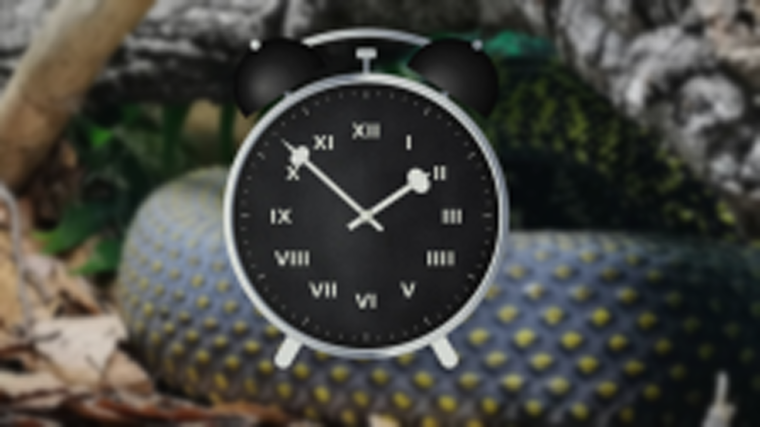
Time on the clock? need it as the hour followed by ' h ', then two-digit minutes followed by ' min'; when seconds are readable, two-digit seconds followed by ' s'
1 h 52 min
